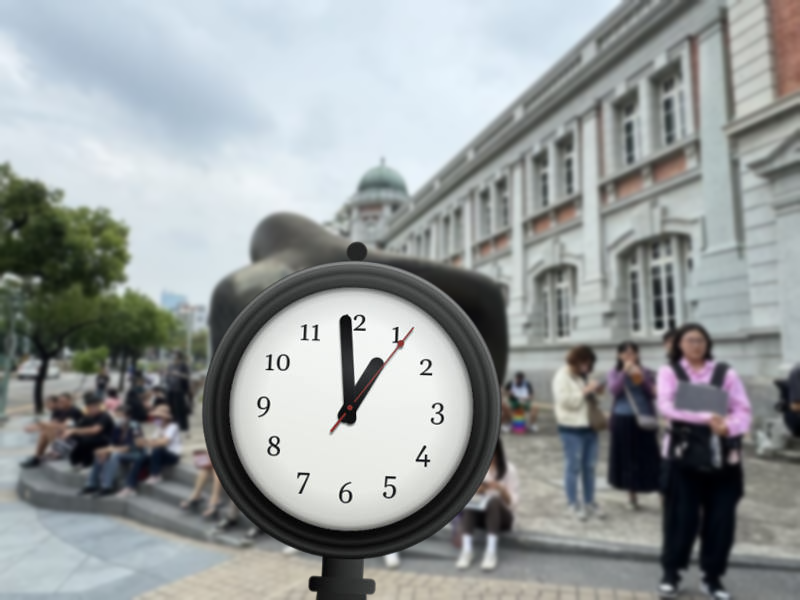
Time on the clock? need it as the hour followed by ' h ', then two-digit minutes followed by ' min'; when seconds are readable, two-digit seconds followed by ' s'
12 h 59 min 06 s
